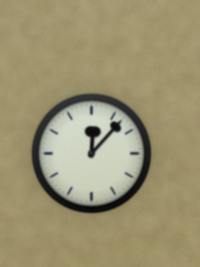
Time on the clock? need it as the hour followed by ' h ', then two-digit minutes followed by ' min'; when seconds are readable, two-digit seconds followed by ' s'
12 h 07 min
